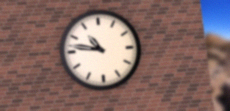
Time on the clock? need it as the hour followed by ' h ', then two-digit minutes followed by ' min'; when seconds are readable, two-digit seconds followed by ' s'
10 h 47 min
